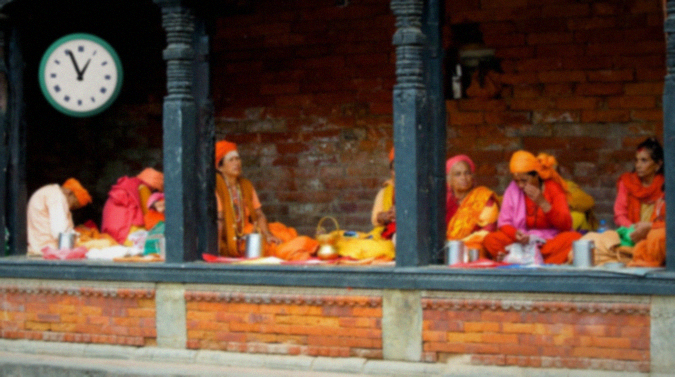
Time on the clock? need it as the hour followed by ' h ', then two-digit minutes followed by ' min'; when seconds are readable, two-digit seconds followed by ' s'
12 h 56 min
